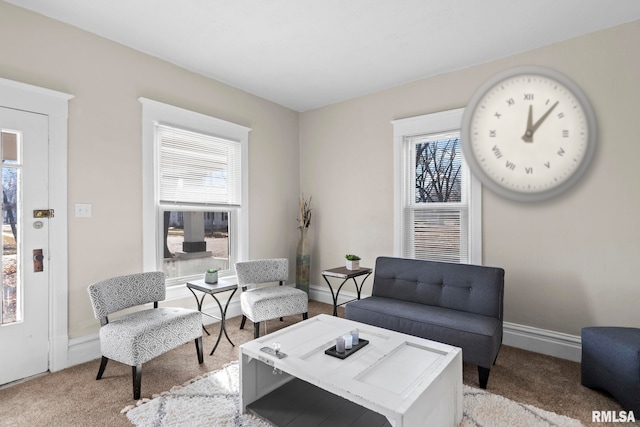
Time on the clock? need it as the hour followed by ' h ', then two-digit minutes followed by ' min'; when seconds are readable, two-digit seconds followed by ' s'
12 h 07 min
